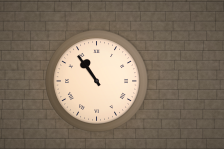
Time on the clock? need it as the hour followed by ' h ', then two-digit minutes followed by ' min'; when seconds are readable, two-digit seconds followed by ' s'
10 h 54 min
